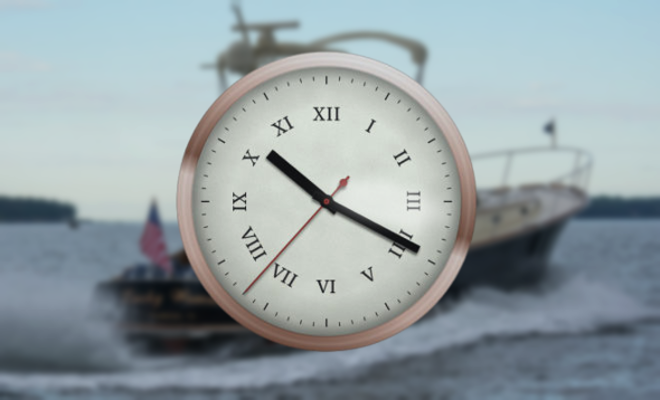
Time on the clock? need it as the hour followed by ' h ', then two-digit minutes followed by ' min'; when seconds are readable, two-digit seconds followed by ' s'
10 h 19 min 37 s
